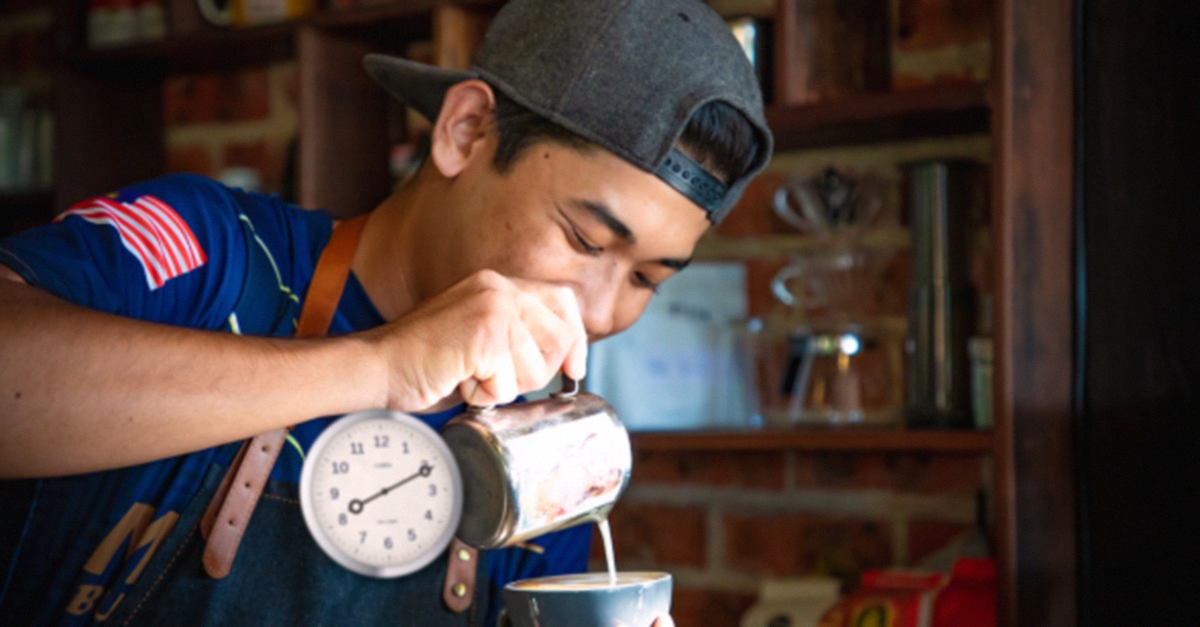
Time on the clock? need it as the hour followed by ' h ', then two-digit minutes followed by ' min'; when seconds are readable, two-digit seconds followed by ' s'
8 h 11 min
